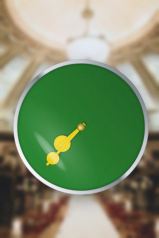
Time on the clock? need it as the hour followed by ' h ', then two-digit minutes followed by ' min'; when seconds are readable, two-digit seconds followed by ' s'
7 h 37 min
